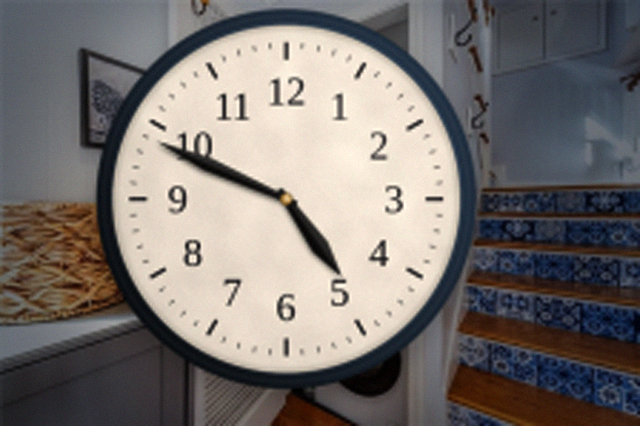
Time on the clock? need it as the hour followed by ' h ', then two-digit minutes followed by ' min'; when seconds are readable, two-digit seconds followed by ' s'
4 h 49 min
